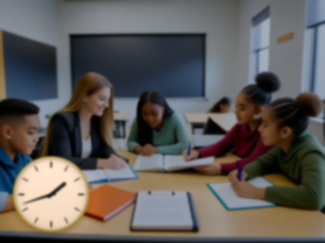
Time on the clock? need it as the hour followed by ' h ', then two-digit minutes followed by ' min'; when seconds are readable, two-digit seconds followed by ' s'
1 h 42 min
